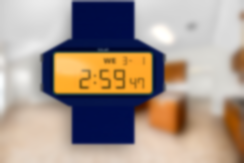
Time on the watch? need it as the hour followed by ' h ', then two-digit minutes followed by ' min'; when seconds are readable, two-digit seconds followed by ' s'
2 h 59 min
